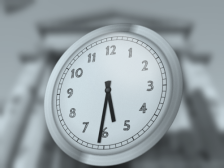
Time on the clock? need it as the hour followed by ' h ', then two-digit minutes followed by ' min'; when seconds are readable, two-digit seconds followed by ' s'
5 h 31 min
